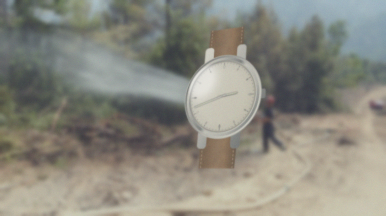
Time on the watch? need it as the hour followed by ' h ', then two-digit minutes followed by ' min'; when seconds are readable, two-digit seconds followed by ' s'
2 h 42 min
